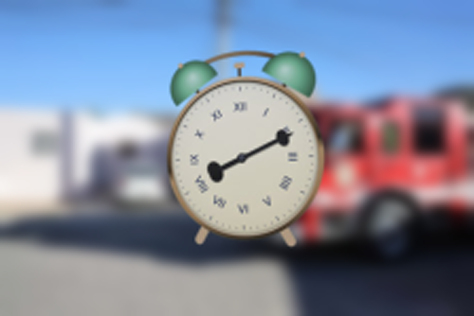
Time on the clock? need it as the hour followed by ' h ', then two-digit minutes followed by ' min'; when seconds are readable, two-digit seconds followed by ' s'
8 h 11 min
